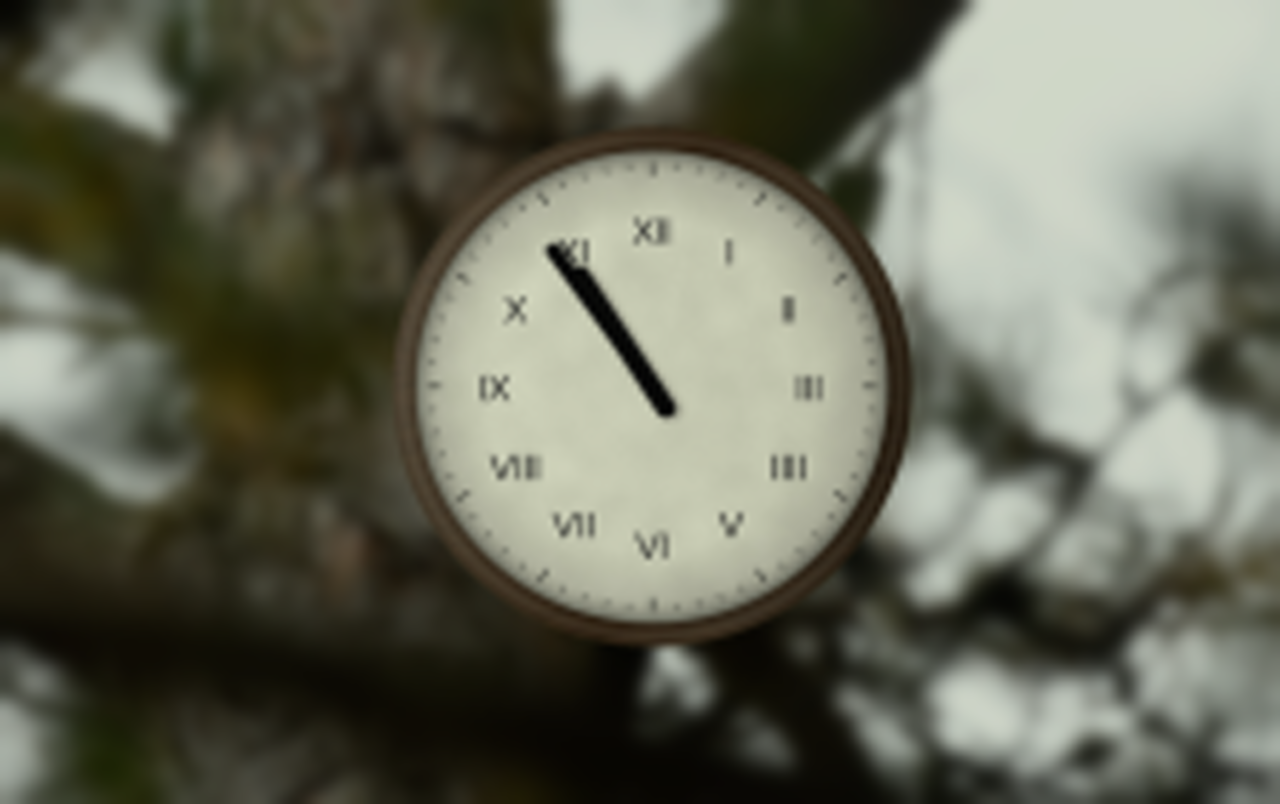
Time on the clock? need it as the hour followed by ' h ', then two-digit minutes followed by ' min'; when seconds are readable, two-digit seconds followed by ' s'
10 h 54 min
